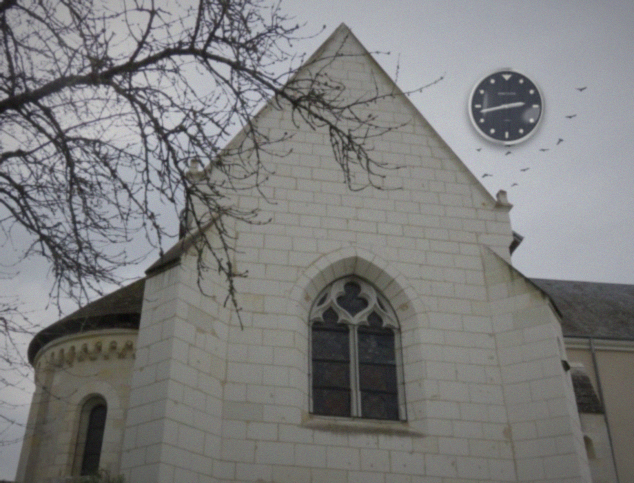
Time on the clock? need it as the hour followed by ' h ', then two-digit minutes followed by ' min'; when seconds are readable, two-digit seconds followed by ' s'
2 h 43 min
